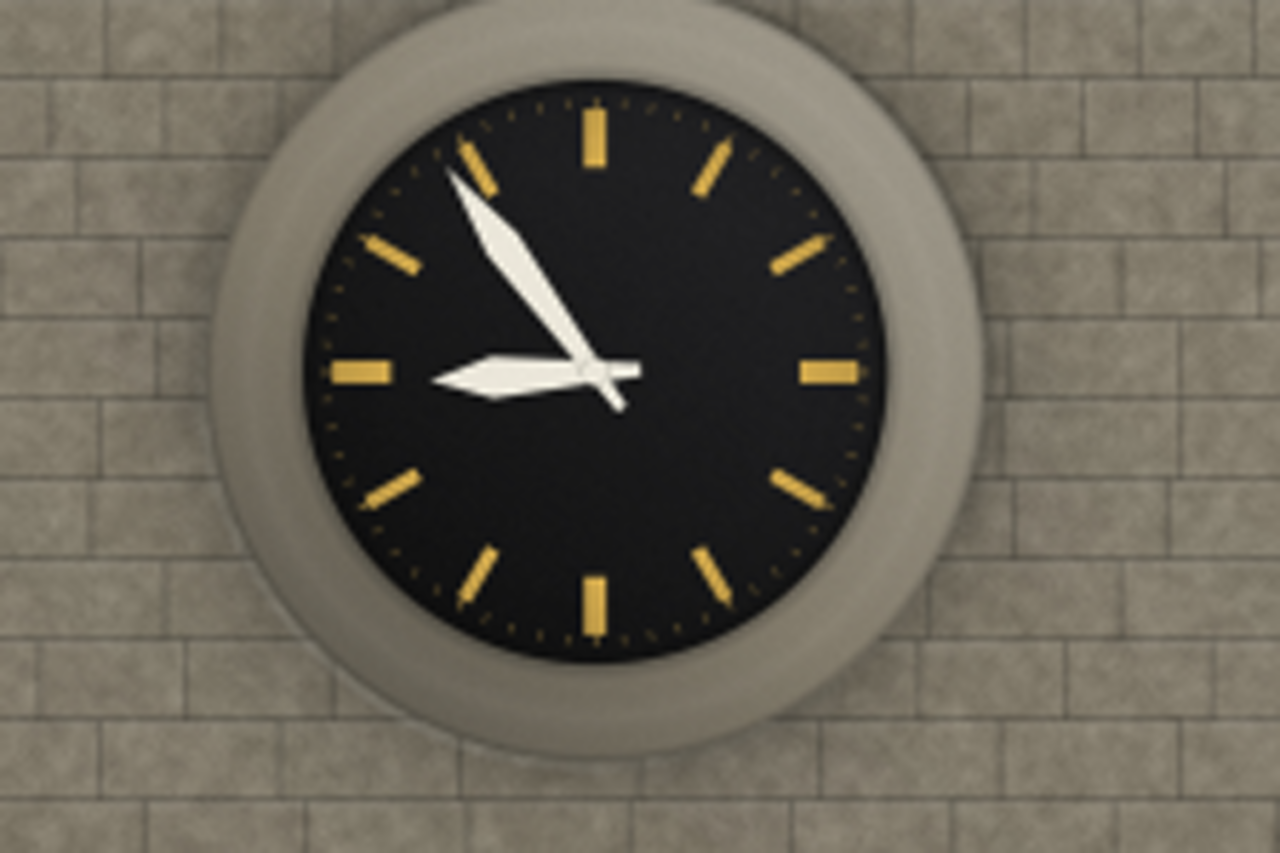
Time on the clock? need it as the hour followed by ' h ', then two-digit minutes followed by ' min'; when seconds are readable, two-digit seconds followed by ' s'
8 h 54 min
